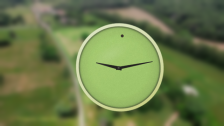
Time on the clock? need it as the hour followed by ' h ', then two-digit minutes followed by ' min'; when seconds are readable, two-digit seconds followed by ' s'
9 h 12 min
